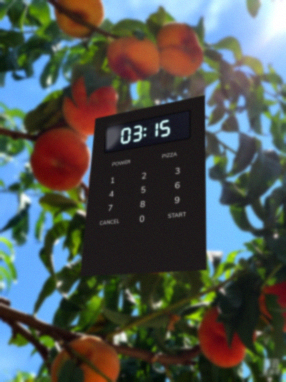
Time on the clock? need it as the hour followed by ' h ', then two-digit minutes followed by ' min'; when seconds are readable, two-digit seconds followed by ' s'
3 h 15 min
